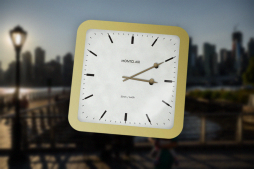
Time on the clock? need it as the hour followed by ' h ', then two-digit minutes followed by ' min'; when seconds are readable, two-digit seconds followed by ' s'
3 h 10 min
